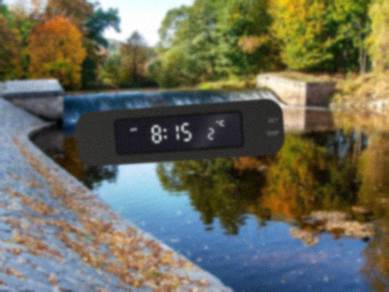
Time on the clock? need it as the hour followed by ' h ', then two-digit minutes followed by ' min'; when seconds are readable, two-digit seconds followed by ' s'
8 h 15 min
